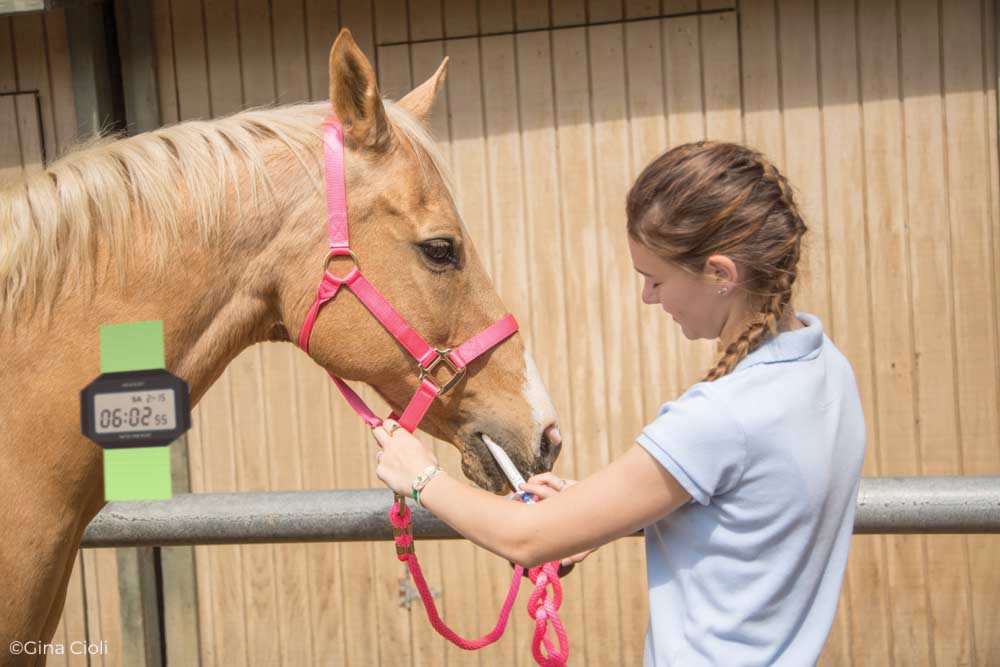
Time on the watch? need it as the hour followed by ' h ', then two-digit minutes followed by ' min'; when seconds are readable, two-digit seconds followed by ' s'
6 h 02 min
